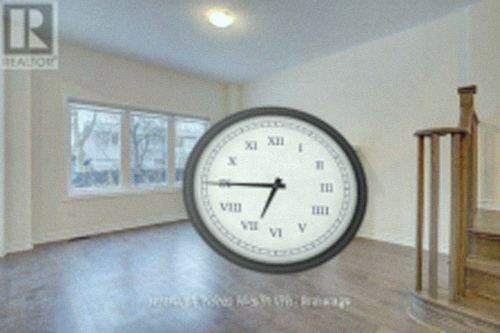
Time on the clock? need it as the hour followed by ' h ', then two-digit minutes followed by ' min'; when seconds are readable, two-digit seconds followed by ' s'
6 h 45 min
